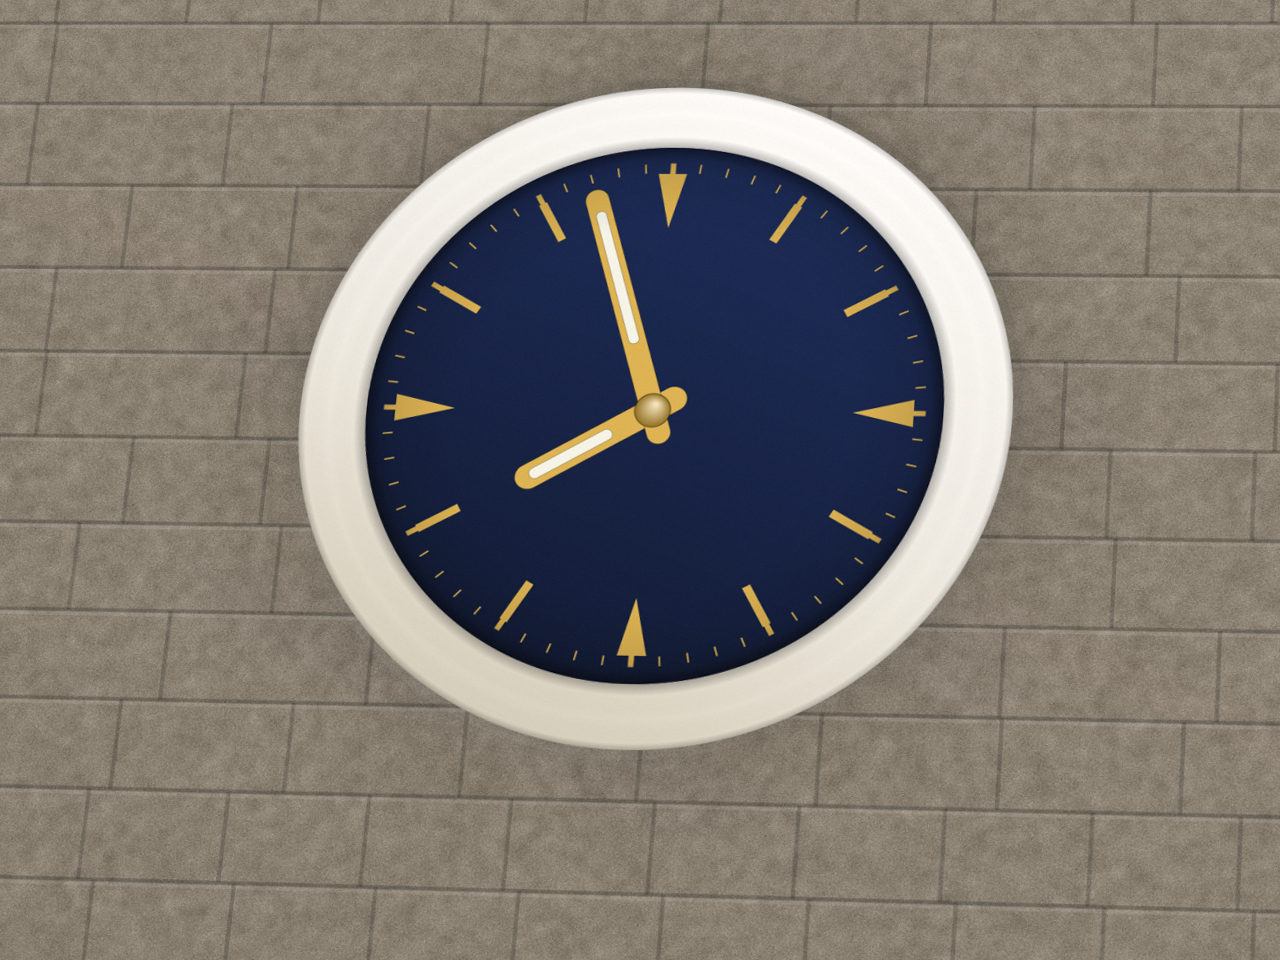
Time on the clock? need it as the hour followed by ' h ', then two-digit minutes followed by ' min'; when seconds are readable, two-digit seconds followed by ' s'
7 h 57 min
